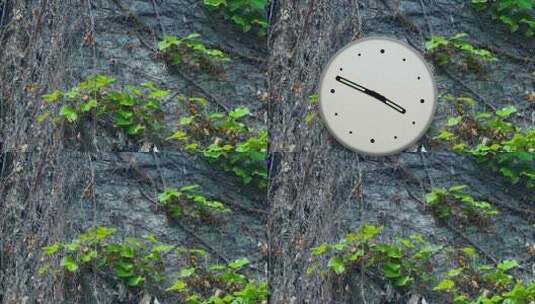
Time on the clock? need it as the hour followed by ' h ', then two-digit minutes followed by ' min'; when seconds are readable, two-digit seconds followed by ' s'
3 h 48 min
